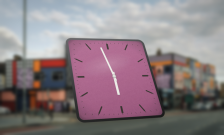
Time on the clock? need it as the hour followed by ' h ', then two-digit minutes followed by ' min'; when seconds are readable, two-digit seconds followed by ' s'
5 h 58 min
